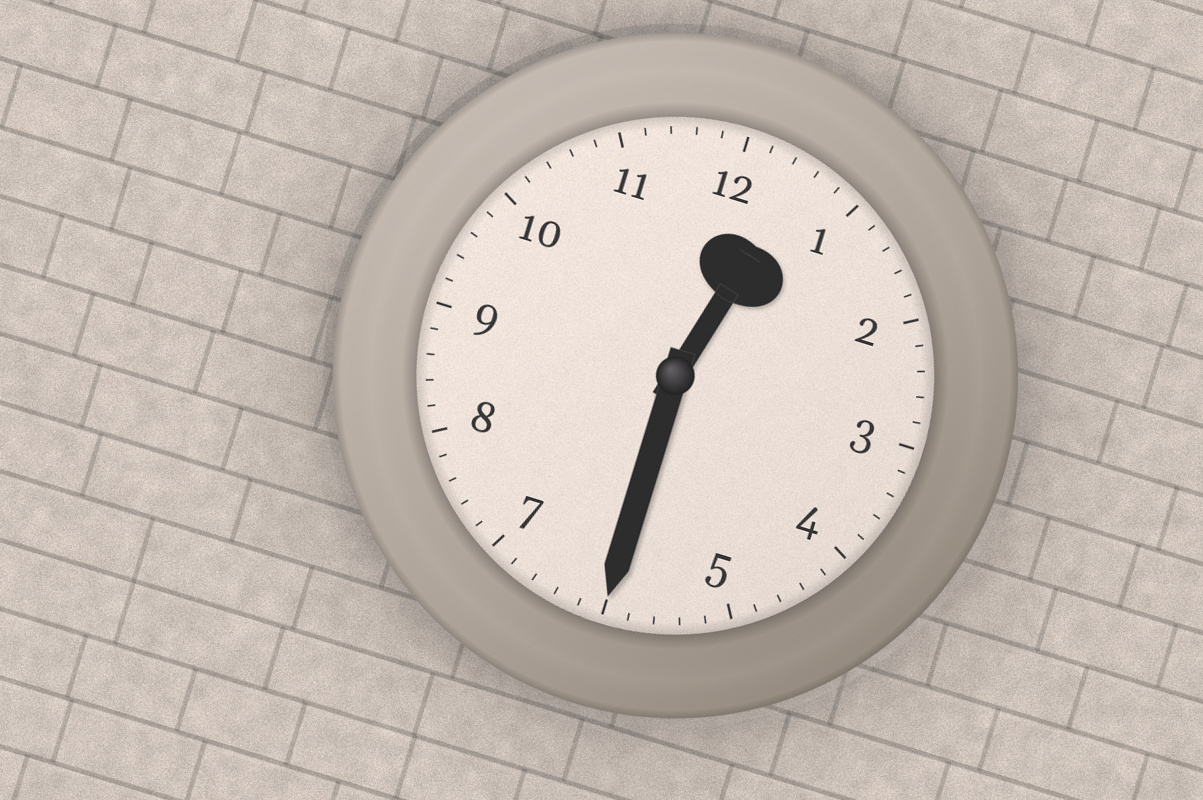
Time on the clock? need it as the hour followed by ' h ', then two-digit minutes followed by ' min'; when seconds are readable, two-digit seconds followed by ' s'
12 h 30 min
